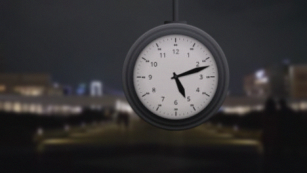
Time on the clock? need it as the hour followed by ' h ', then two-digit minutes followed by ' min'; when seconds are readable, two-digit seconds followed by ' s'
5 h 12 min
